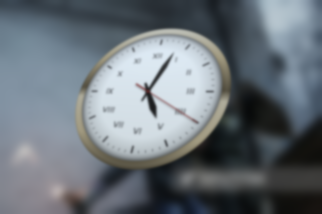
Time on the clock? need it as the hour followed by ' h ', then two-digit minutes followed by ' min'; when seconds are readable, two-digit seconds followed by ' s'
5 h 03 min 20 s
